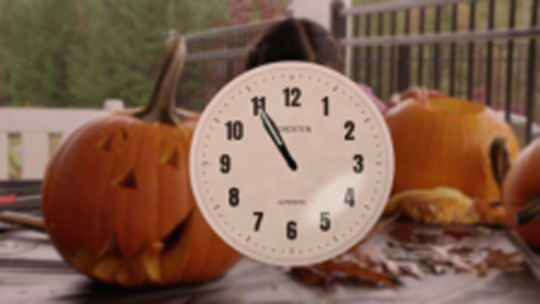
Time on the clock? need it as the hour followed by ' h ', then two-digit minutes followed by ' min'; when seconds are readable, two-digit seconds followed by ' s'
10 h 55 min
